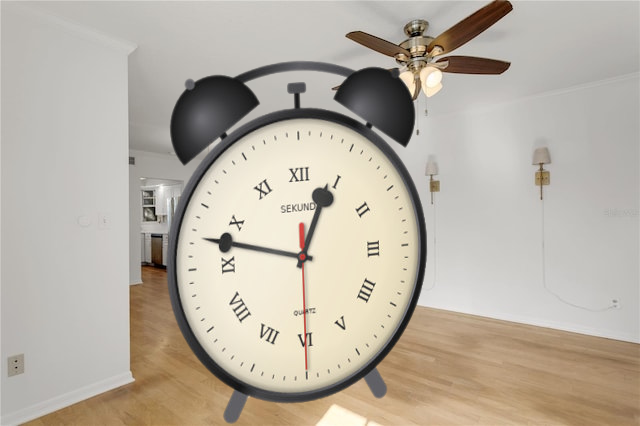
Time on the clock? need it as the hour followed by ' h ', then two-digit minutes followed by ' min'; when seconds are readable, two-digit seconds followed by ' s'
12 h 47 min 30 s
